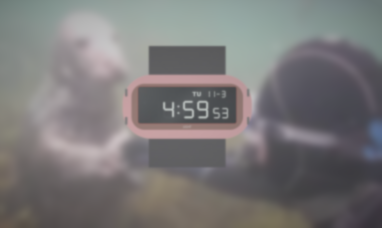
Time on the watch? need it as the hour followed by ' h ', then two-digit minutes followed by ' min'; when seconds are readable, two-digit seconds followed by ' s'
4 h 59 min 53 s
